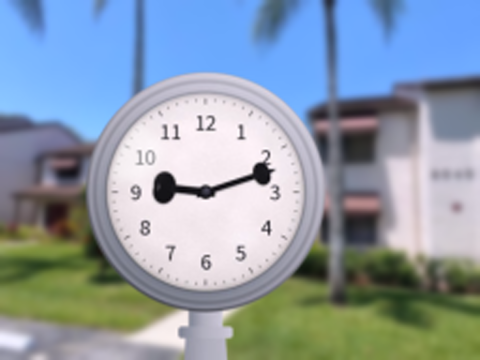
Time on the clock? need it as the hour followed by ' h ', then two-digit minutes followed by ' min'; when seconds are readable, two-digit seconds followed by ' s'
9 h 12 min
